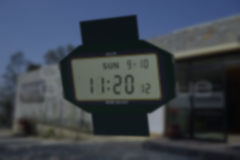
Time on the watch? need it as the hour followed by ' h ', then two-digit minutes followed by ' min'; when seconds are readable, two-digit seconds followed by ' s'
11 h 20 min
